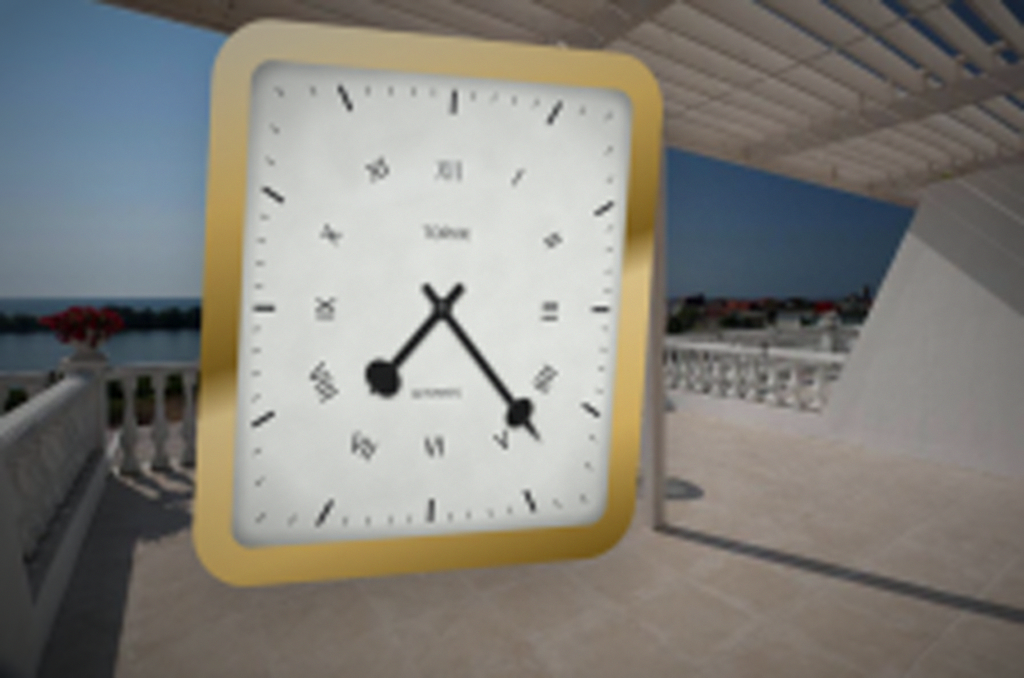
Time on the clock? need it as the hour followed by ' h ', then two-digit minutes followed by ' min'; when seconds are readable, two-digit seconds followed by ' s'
7 h 23 min
